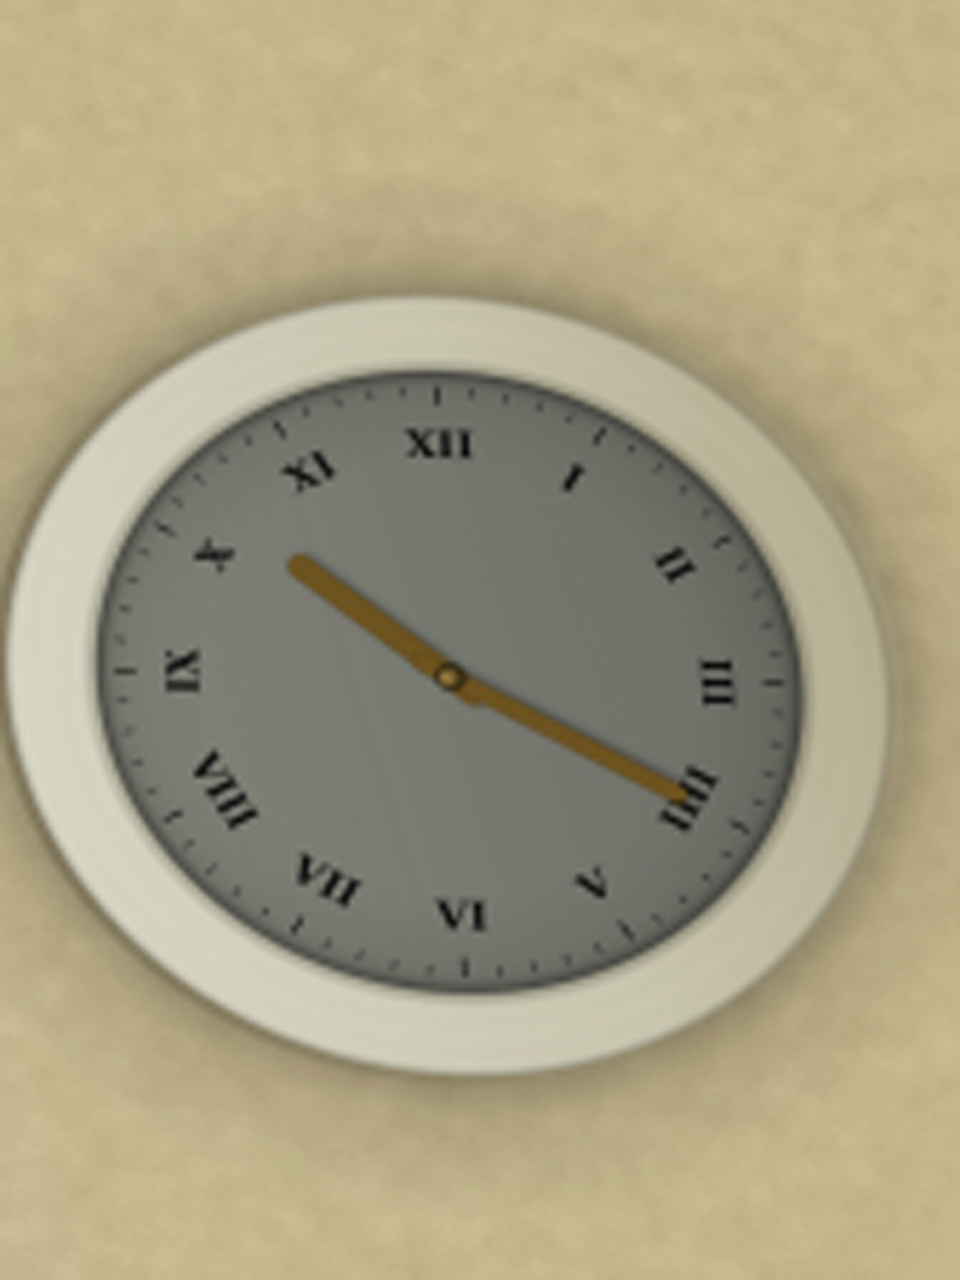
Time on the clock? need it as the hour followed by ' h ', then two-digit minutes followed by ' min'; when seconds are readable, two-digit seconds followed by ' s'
10 h 20 min
